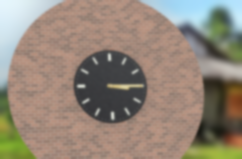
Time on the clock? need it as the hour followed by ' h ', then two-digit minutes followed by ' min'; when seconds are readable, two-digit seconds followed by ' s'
3 h 15 min
